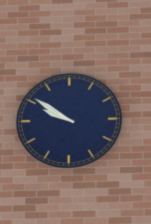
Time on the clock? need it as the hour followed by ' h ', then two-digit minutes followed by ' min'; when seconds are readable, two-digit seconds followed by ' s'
9 h 51 min
